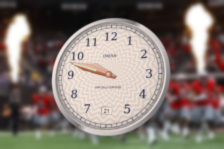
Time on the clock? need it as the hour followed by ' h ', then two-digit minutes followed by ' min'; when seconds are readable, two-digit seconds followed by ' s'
9 h 48 min
